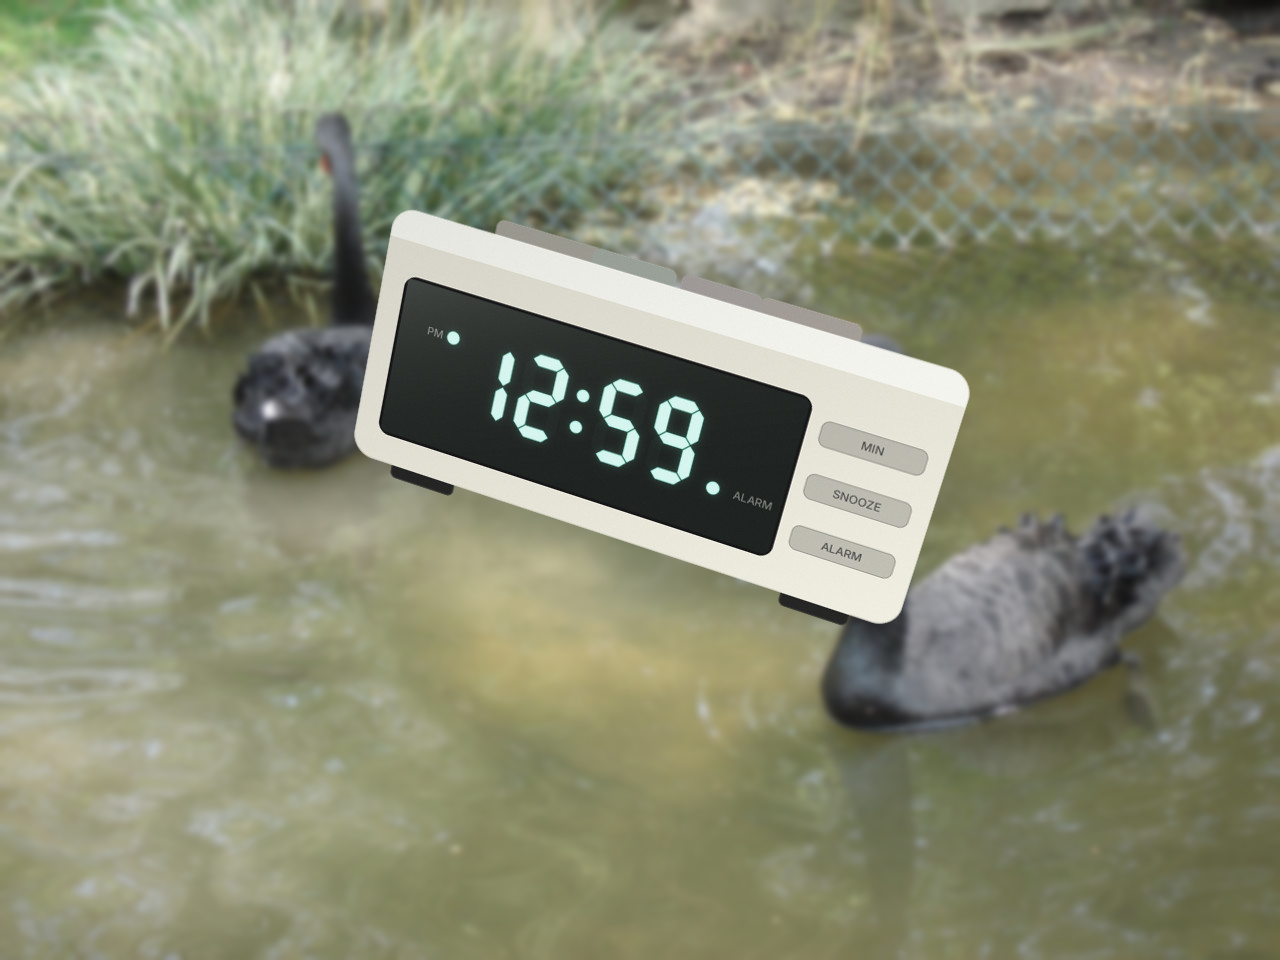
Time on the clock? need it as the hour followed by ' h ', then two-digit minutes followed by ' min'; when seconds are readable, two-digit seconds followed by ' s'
12 h 59 min
